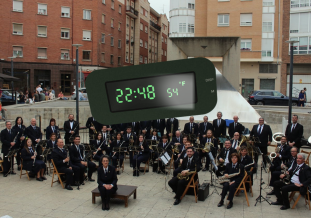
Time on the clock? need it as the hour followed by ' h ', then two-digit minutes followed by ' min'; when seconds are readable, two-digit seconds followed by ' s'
22 h 48 min
